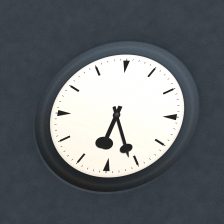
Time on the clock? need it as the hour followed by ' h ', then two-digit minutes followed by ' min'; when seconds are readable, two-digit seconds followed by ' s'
6 h 26 min
